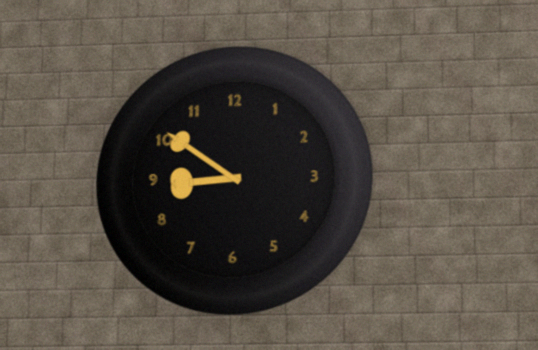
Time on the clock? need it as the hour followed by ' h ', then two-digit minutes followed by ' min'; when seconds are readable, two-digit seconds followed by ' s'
8 h 51 min
